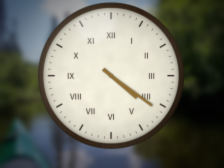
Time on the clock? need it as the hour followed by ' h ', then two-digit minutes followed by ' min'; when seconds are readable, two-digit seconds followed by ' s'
4 h 21 min
